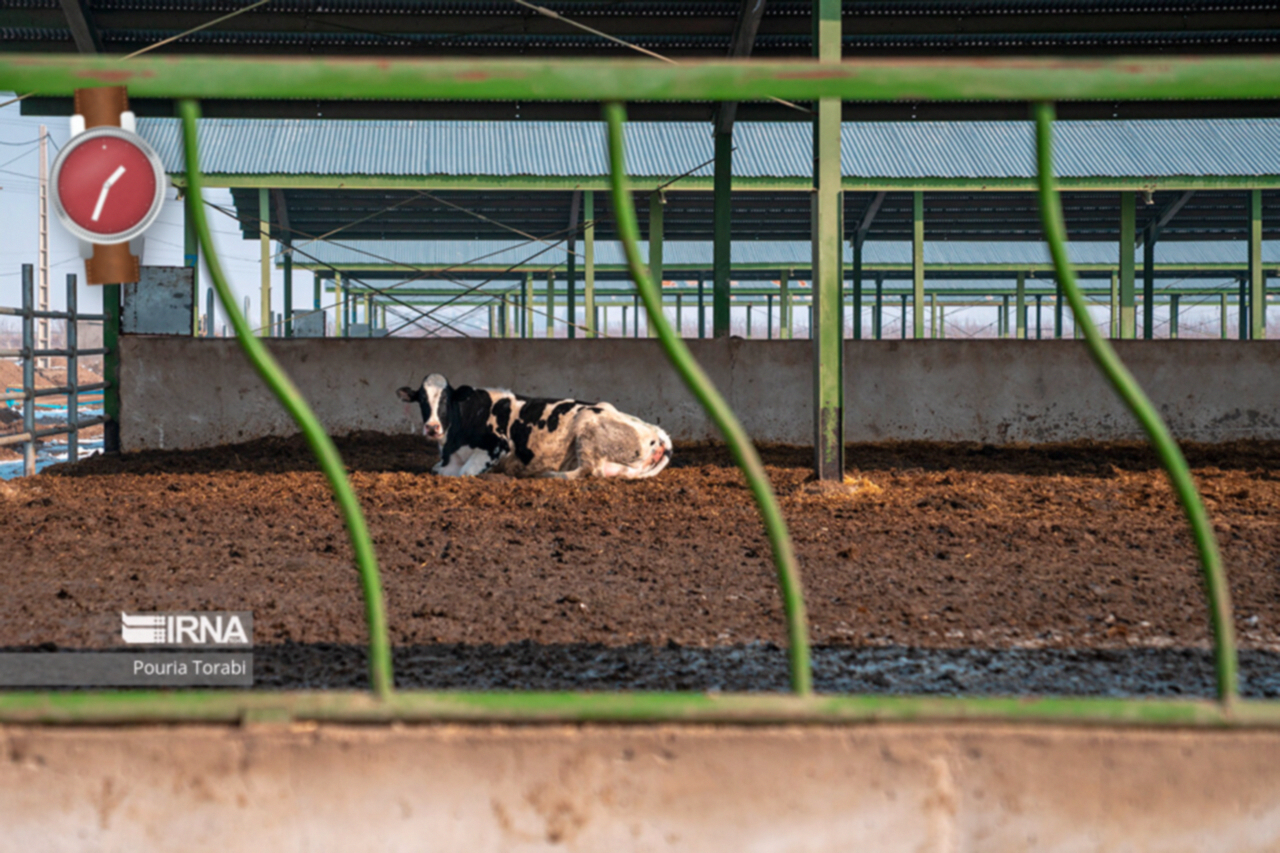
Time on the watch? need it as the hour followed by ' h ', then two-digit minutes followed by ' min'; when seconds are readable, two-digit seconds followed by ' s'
1 h 34 min
